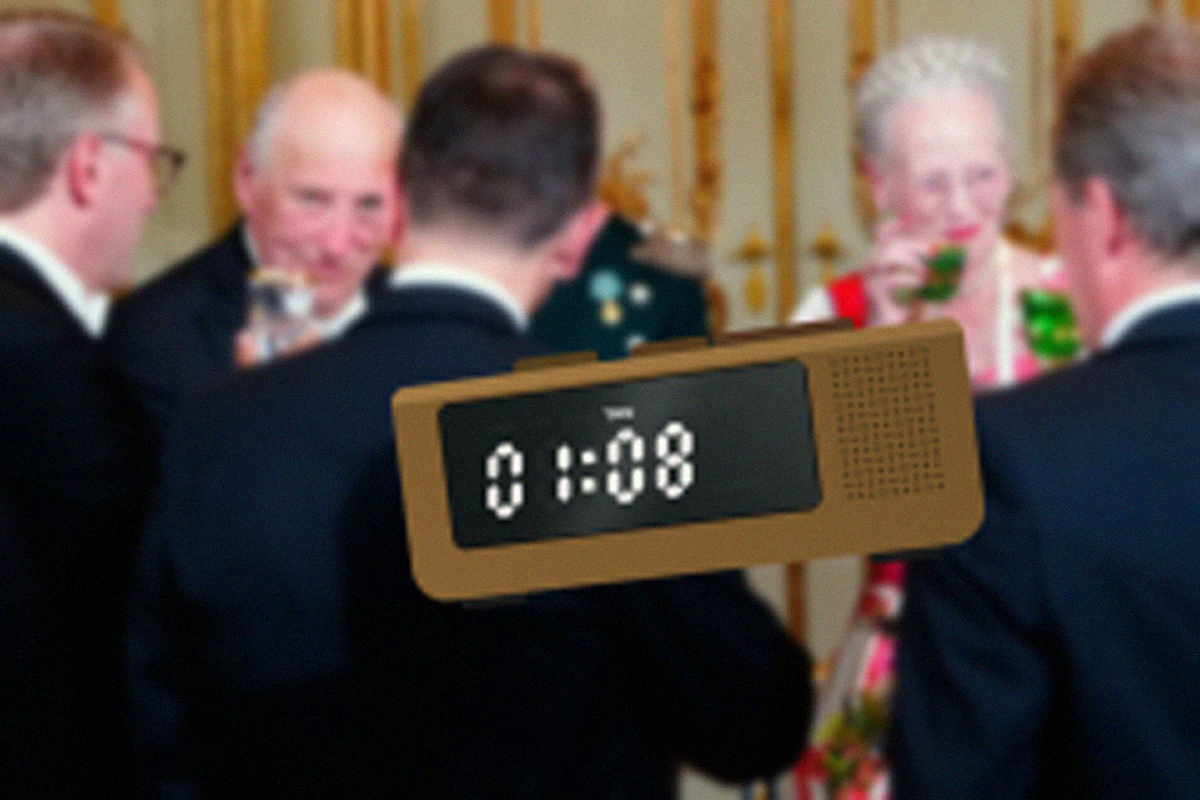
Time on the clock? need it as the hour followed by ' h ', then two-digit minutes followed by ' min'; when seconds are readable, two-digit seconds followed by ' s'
1 h 08 min
